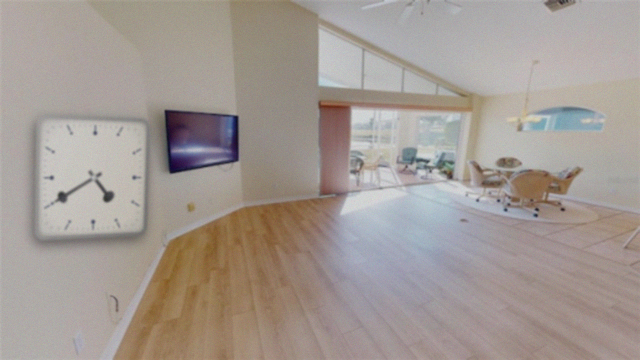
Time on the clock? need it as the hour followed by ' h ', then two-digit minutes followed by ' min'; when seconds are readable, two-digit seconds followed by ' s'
4 h 40 min
